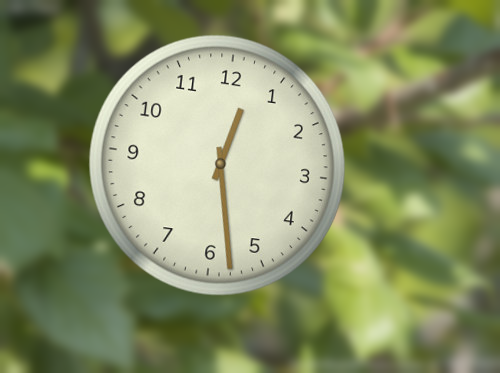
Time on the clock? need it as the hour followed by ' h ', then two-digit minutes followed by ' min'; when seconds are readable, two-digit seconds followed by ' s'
12 h 28 min
